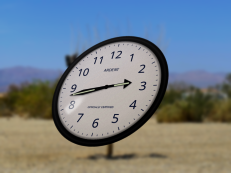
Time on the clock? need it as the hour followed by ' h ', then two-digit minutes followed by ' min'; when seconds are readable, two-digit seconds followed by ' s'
2 h 43 min
